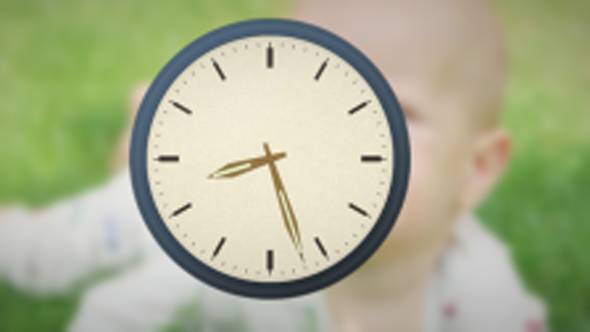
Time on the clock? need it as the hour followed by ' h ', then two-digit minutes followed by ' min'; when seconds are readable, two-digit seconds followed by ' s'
8 h 27 min
